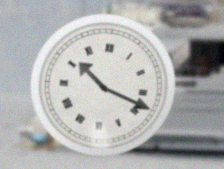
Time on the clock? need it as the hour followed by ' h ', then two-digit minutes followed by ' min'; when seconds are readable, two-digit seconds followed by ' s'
10 h 18 min
